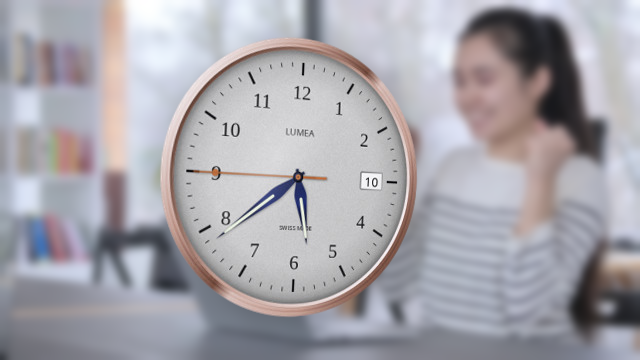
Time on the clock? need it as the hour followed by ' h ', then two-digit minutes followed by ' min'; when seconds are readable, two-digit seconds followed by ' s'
5 h 38 min 45 s
